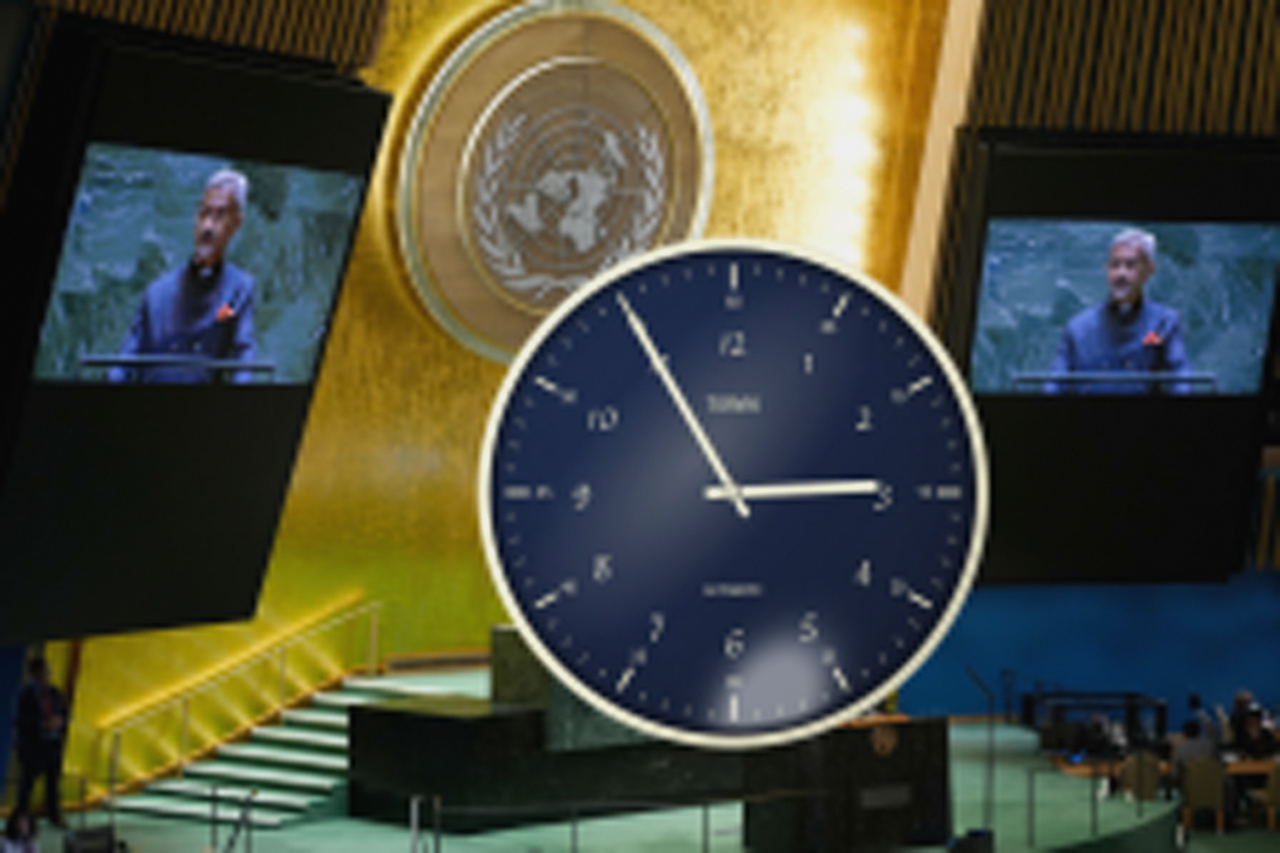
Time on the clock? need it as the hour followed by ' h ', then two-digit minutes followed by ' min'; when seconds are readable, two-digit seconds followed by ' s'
2 h 55 min
